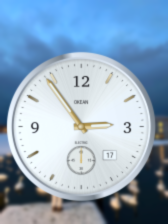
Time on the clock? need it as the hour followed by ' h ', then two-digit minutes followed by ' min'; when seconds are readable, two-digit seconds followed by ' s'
2 h 54 min
